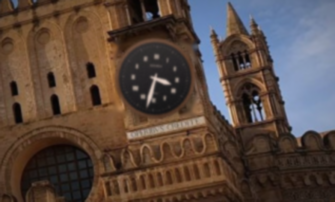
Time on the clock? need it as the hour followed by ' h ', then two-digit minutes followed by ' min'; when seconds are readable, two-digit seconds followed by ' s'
3 h 32 min
